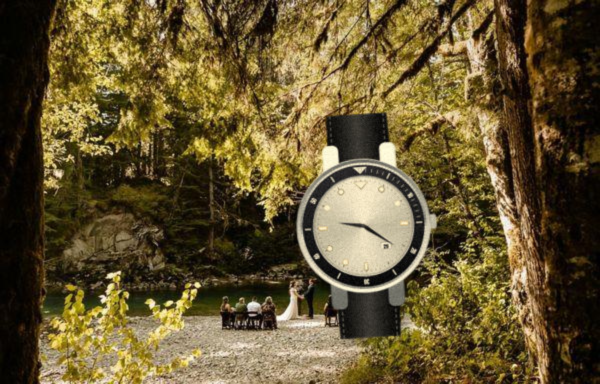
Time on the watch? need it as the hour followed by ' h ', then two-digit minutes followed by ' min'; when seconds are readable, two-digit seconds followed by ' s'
9 h 21 min
